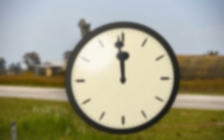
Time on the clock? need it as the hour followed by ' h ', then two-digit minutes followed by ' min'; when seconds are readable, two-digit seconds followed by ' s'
11 h 59 min
